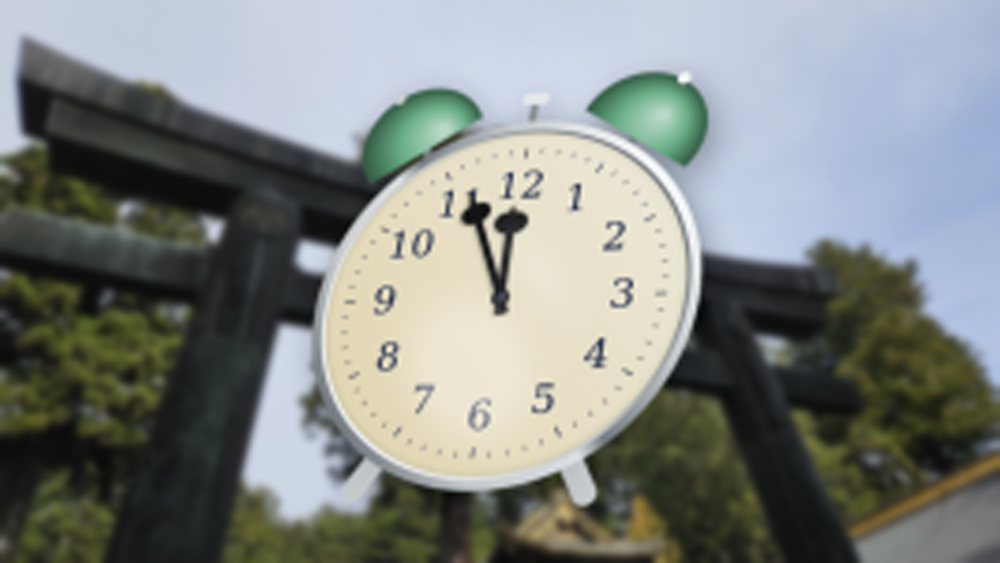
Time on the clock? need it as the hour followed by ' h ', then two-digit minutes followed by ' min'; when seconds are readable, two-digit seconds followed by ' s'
11 h 56 min
